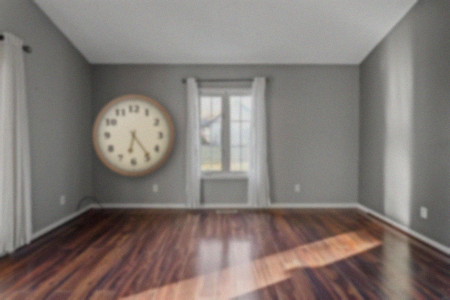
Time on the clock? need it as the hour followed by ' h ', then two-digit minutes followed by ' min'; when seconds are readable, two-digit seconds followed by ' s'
6 h 24 min
